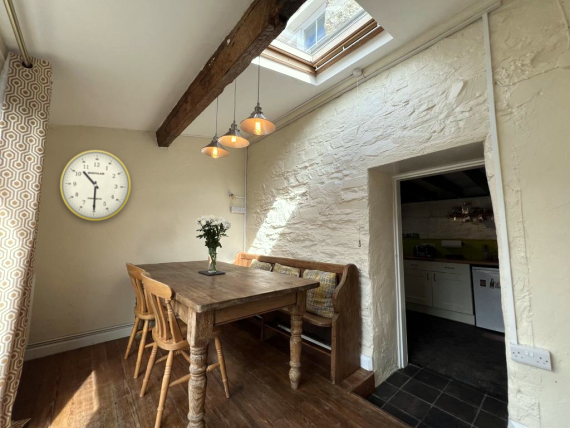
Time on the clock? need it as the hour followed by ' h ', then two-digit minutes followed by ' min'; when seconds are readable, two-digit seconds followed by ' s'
10 h 30 min
